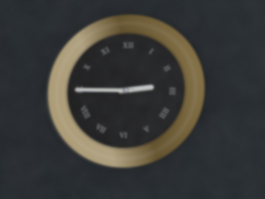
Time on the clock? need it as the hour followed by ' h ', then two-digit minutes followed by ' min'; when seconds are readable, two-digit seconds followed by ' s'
2 h 45 min
